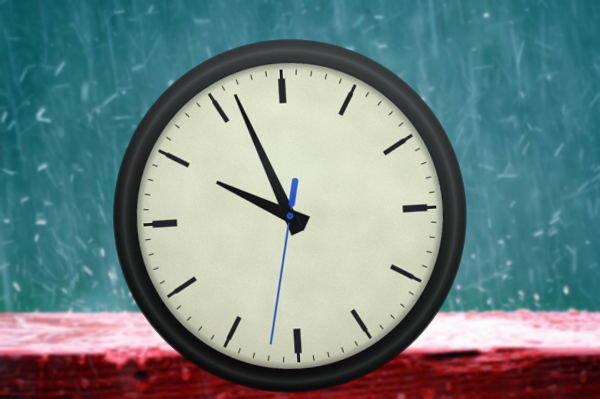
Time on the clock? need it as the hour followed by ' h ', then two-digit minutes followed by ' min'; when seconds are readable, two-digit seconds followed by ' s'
9 h 56 min 32 s
